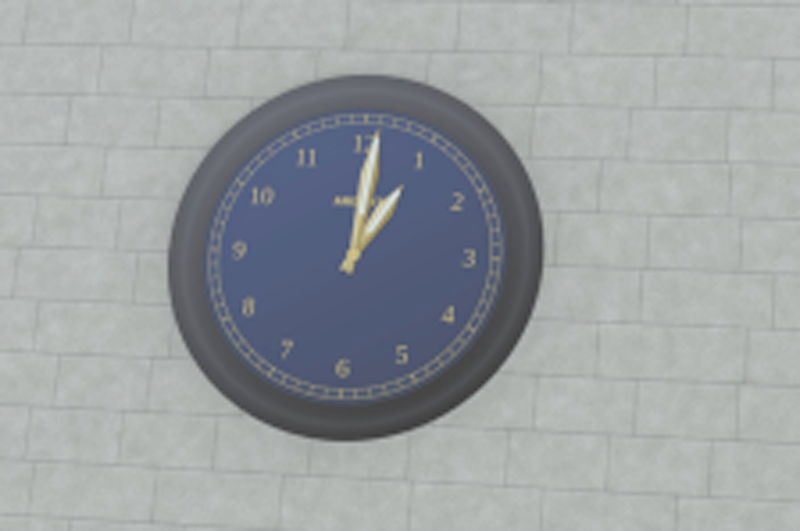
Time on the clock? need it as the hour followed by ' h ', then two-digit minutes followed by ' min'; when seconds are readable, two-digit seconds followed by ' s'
1 h 01 min
